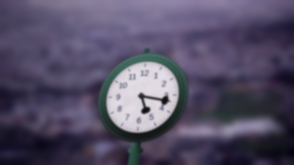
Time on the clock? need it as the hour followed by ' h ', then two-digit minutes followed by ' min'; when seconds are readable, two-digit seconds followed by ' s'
5 h 17 min
